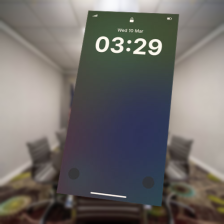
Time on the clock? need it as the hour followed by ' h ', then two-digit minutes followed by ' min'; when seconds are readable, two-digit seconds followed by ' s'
3 h 29 min
